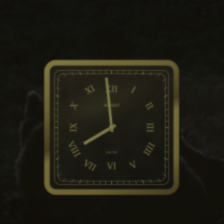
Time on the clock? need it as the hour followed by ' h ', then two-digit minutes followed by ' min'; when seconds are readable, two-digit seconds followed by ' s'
7 h 59 min
